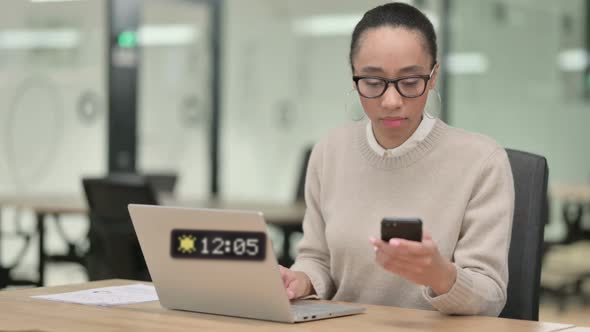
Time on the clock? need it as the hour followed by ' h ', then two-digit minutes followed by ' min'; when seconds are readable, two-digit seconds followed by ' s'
12 h 05 min
